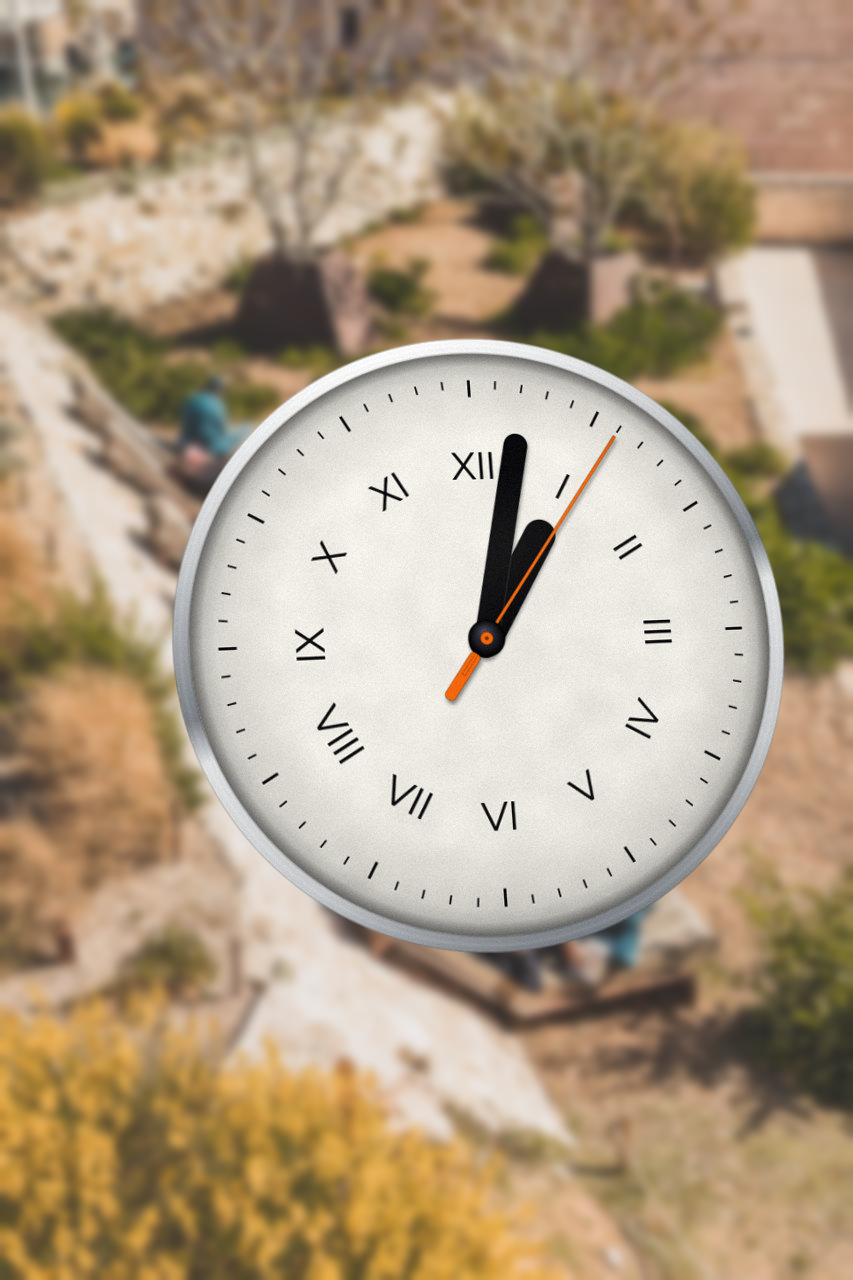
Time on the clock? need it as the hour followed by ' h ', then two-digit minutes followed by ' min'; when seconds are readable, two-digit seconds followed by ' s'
1 h 02 min 06 s
